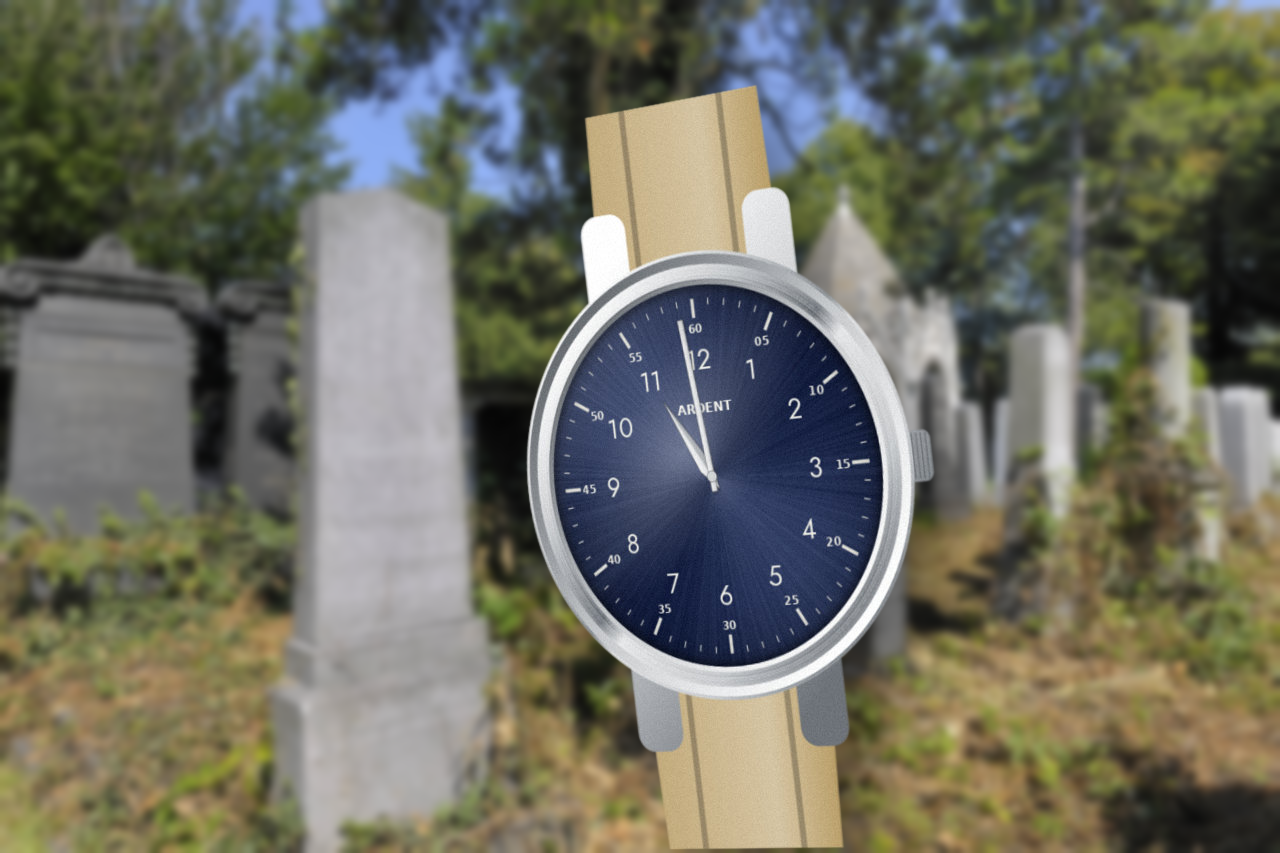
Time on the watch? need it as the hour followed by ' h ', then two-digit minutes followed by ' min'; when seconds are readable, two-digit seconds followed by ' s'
10 h 59 min
